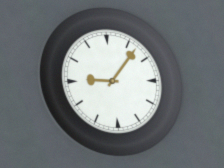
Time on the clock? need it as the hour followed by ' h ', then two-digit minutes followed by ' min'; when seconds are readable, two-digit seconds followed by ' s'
9 h 07 min
